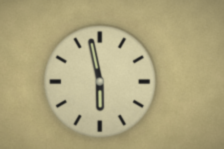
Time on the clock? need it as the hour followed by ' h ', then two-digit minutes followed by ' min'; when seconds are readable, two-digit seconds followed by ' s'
5 h 58 min
